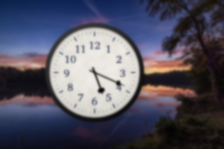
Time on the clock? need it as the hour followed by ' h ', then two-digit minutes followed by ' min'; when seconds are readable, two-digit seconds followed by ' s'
5 h 19 min
